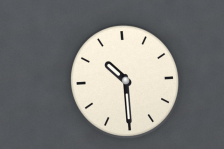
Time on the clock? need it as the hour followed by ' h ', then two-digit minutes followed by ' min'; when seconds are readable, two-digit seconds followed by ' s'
10 h 30 min
